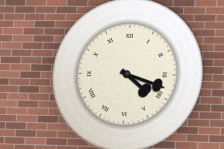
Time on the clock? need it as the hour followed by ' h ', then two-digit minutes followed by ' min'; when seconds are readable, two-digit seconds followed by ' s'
4 h 18 min
